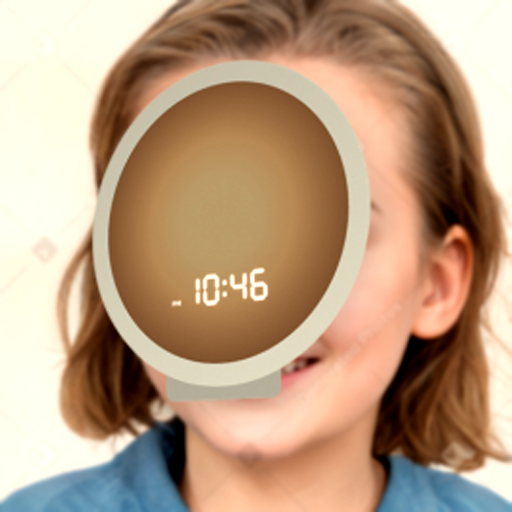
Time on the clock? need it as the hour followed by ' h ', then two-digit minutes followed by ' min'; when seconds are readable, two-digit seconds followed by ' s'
10 h 46 min
